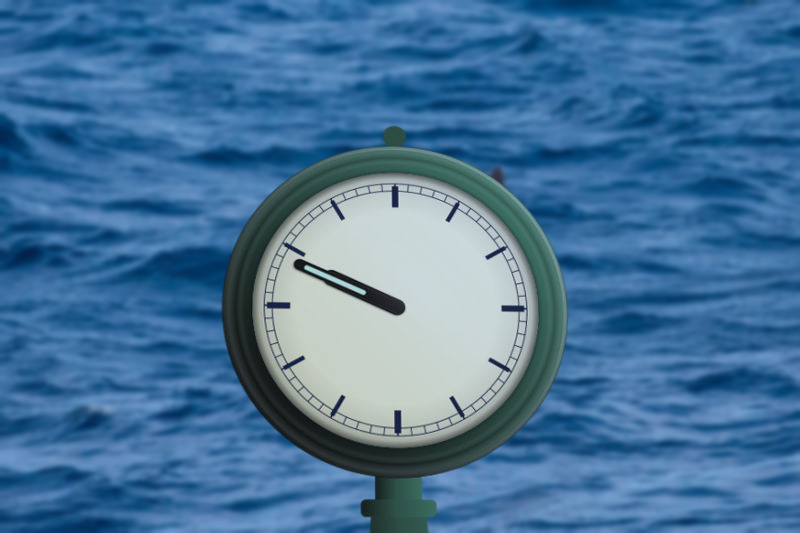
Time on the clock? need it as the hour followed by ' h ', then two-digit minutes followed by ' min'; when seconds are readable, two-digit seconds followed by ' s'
9 h 49 min
